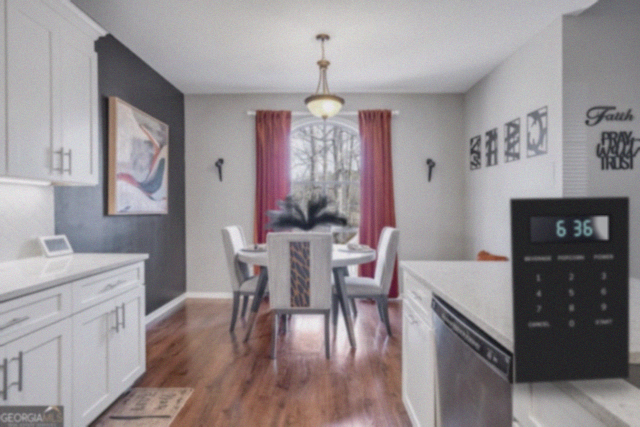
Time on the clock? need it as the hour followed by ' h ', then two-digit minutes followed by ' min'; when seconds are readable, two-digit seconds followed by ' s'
6 h 36 min
